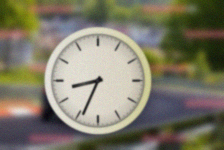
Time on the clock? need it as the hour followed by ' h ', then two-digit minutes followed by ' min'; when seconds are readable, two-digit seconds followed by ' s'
8 h 34 min
